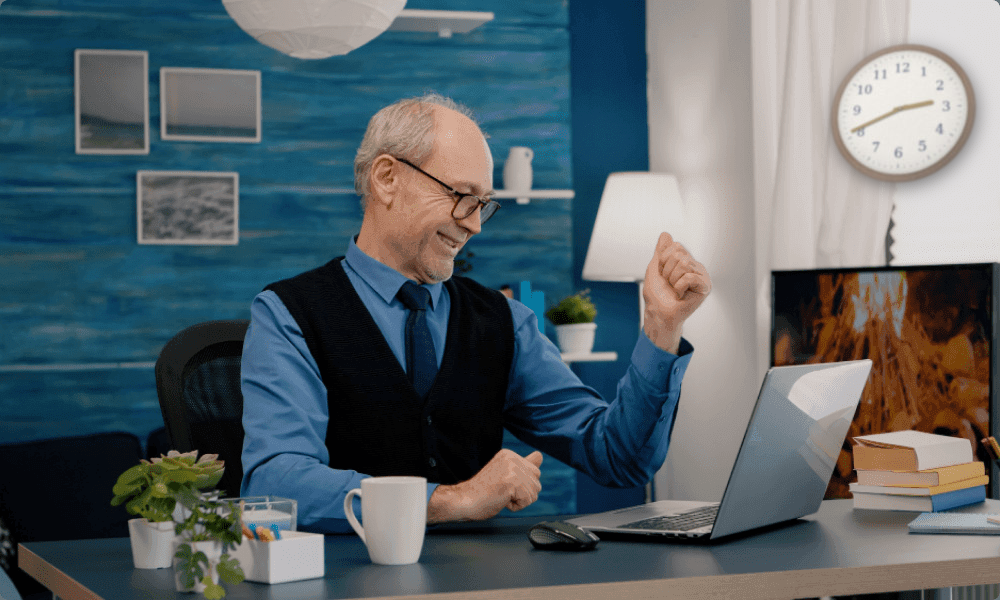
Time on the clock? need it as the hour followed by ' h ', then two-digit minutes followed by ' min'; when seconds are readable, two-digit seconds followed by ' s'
2 h 41 min
